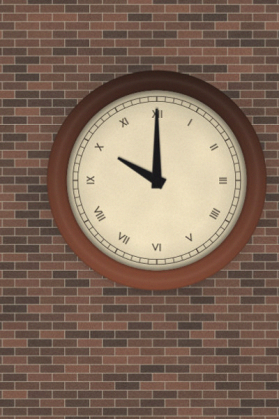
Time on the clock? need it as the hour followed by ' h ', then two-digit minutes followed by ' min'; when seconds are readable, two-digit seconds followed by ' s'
10 h 00 min
